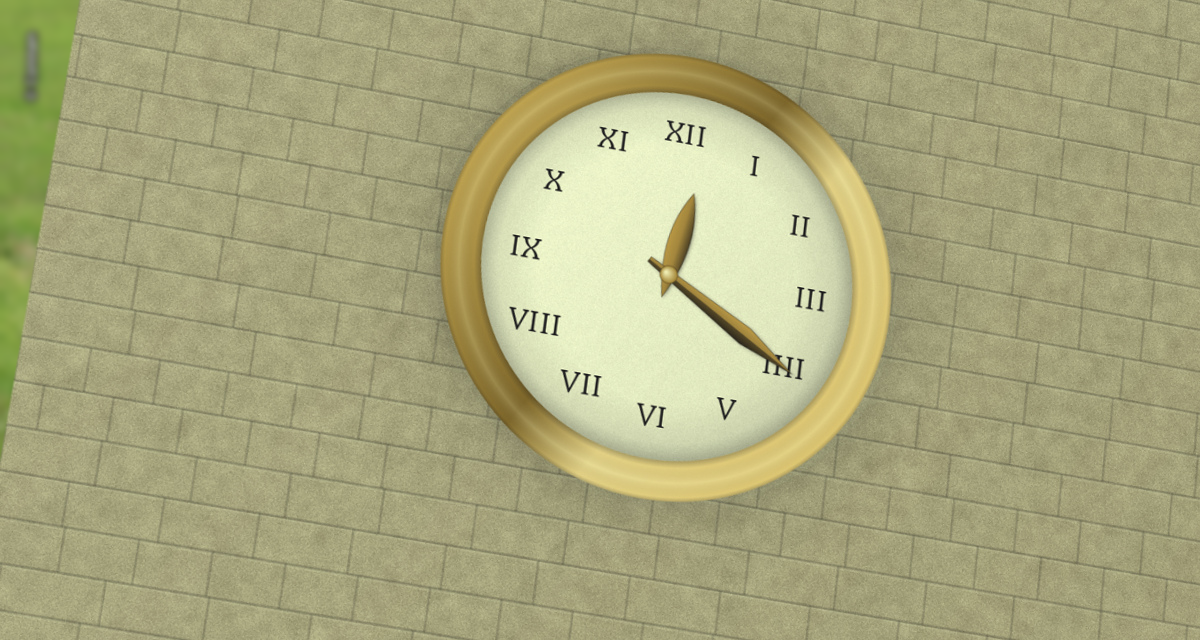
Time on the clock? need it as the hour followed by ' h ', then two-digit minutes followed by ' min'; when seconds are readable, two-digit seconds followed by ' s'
12 h 20 min
